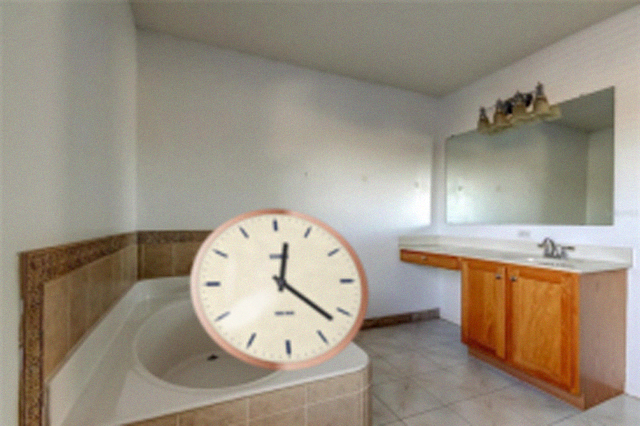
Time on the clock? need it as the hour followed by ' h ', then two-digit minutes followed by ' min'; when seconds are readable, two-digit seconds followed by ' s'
12 h 22 min
